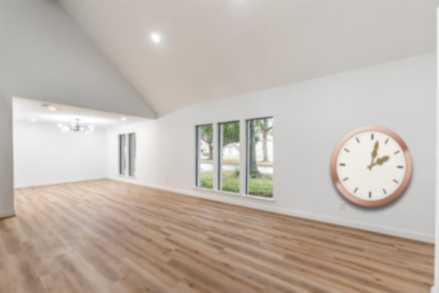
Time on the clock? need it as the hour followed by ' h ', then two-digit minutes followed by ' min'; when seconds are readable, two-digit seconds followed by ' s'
2 h 02 min
